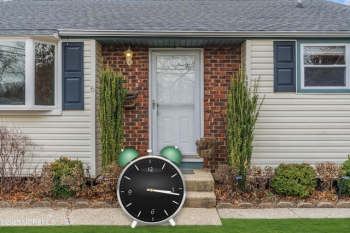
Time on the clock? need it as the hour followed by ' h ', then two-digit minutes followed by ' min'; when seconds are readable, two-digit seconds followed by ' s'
3 h 17 min
